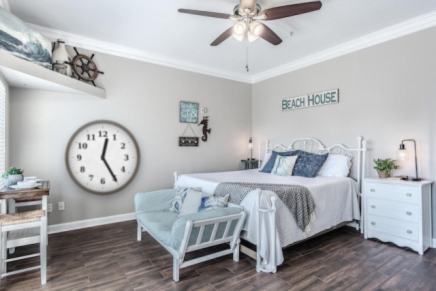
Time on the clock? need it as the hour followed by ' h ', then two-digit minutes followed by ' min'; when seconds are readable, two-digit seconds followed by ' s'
12 h 25 min
